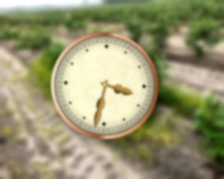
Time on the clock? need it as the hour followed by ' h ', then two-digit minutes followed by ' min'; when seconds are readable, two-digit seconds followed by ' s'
3 h 32 min
